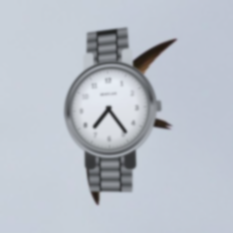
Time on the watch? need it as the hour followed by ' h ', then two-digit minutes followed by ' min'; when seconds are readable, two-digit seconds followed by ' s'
7 h 24 min
